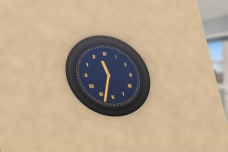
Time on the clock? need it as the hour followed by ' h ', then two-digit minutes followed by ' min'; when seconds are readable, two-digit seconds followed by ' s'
11 h 33 min
